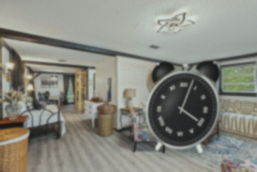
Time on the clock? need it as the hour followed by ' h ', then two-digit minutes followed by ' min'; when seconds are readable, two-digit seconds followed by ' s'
4 h 03 min
